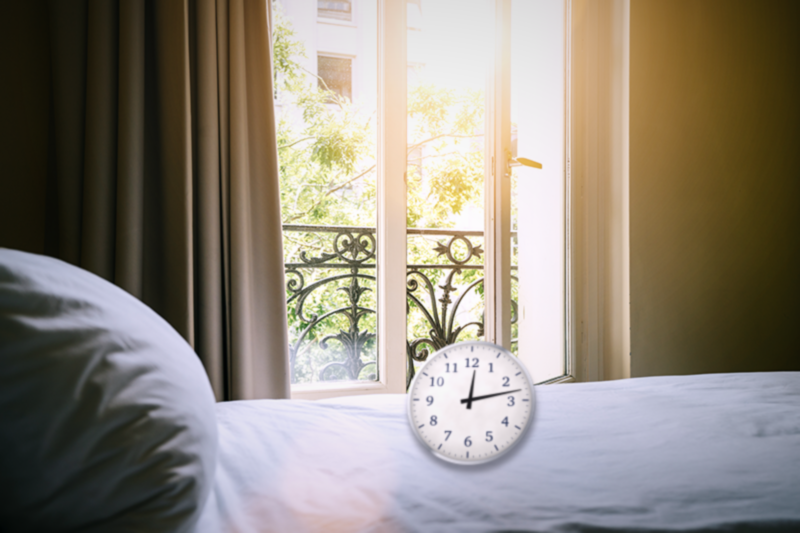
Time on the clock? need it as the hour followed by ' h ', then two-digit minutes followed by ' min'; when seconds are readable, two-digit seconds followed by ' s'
12 h 13 min
